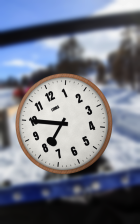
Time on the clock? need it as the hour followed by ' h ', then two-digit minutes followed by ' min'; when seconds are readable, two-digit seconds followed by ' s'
7 h 50 min
